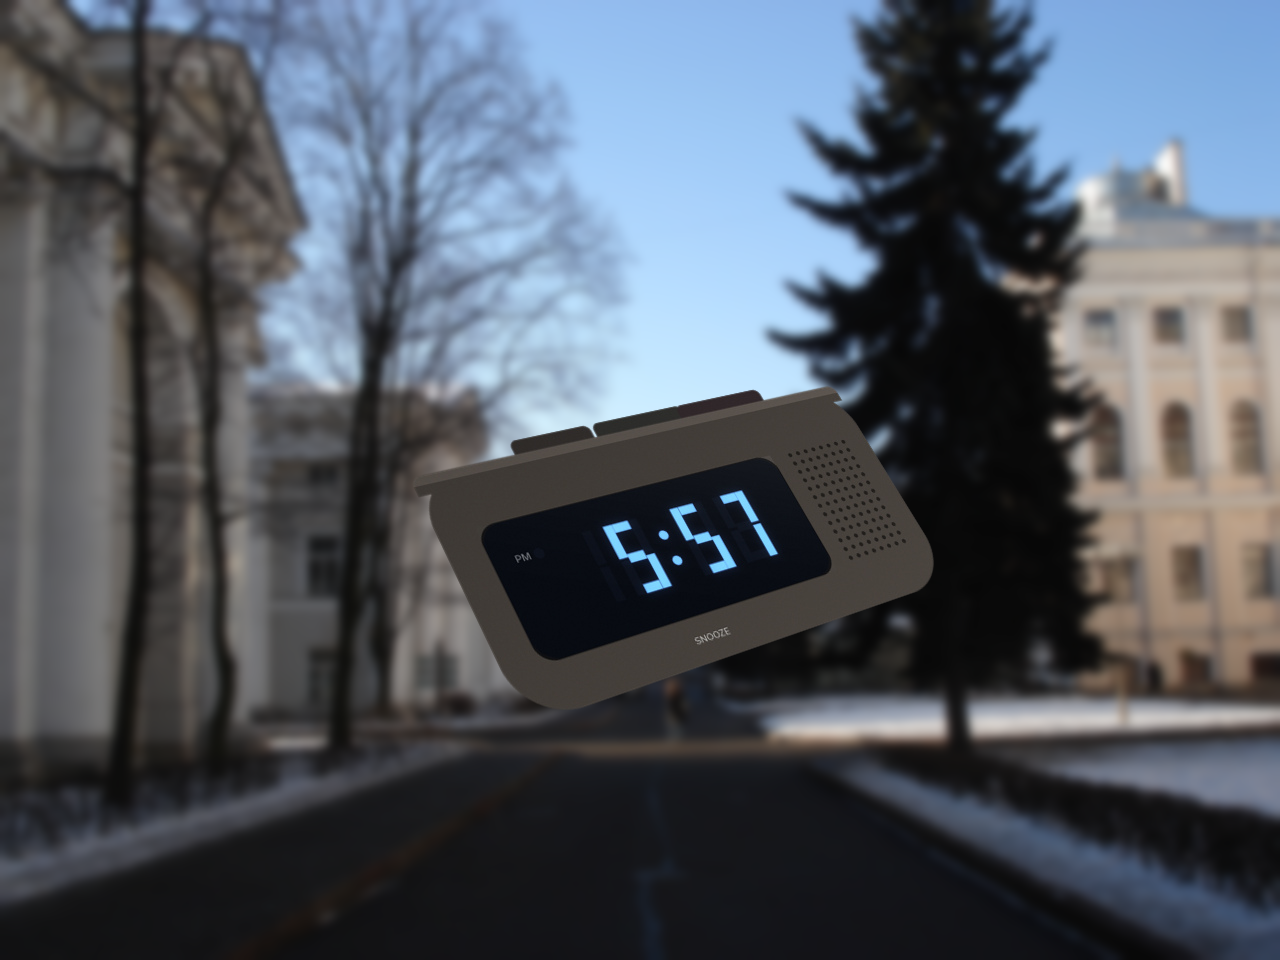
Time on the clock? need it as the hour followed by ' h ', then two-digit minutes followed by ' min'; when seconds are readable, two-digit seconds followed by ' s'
5 h 57 min
